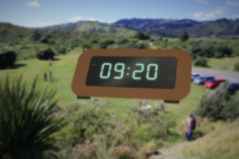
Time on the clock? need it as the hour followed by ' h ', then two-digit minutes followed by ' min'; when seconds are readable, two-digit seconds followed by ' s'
9 h 20 min
